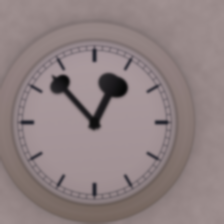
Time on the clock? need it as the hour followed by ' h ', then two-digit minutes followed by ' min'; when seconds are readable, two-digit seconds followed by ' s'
12 h 53 min
